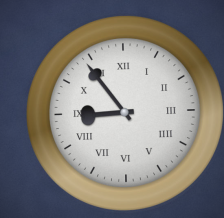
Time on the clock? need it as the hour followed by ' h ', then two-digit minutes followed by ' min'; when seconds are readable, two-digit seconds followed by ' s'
8 h 54 min
